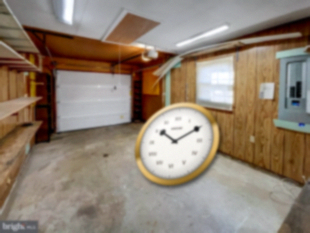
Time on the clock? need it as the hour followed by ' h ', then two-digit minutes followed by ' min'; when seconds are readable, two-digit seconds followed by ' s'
10 h 10 min
